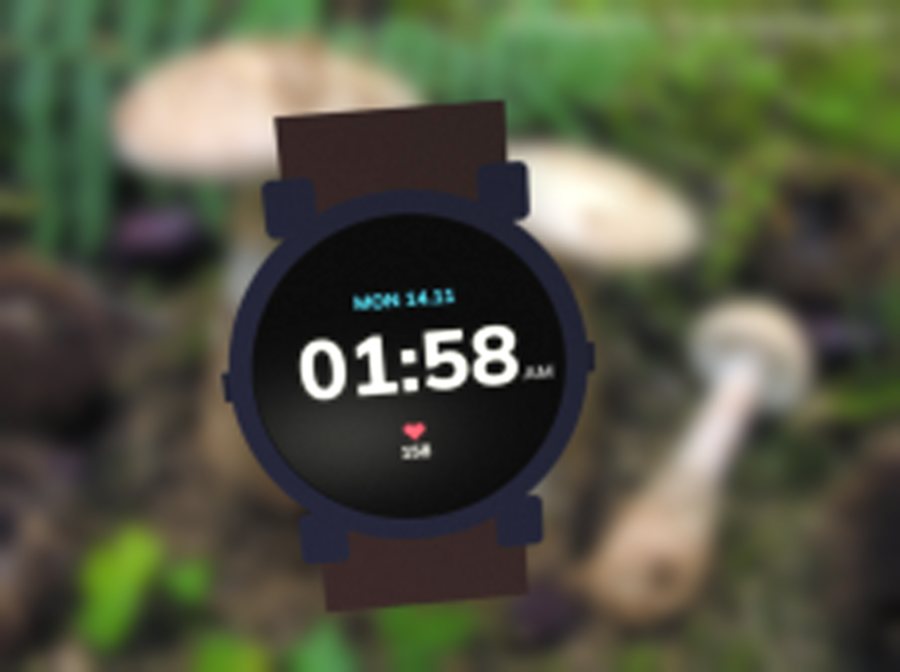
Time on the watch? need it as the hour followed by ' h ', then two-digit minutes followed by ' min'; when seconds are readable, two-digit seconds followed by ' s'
1 h 58 min
